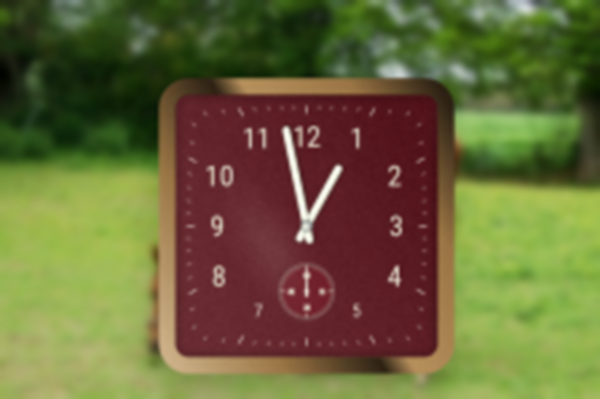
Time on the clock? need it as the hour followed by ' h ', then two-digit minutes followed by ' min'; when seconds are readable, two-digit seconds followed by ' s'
12 h 58 min
